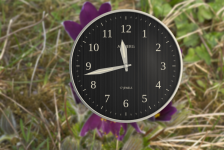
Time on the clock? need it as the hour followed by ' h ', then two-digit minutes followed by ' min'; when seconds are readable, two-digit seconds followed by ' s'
11 h 43 min
